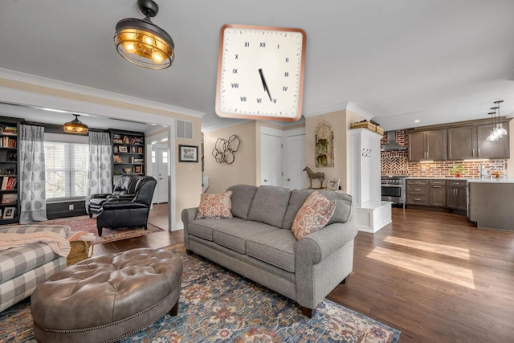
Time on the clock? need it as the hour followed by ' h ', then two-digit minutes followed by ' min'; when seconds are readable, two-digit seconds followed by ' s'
5 h 26 min
